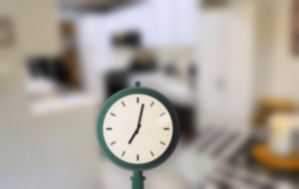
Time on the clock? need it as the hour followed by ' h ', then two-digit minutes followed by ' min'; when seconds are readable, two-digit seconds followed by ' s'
7 h 02 min
